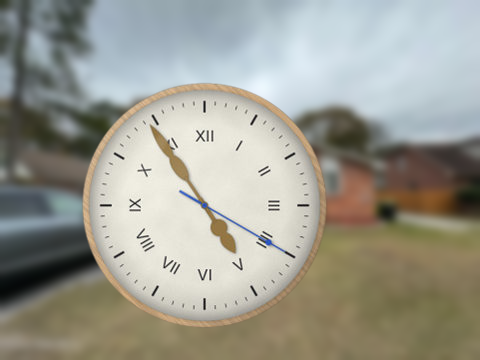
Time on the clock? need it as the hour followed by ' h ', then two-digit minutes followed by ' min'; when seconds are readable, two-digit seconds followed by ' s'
4 h 54 min 20 s
